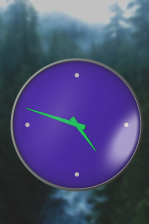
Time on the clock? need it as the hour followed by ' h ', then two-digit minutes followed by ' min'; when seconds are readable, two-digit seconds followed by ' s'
4 h 48 min
